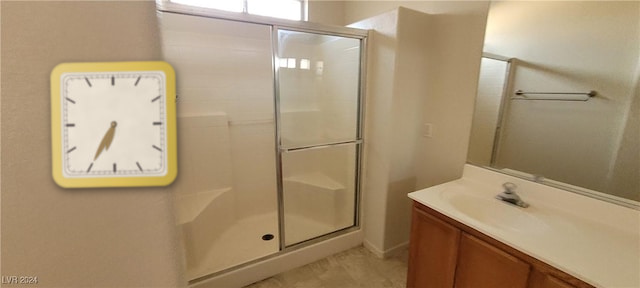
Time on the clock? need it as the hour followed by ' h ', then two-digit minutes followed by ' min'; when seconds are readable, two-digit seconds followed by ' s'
6 h 35 min
